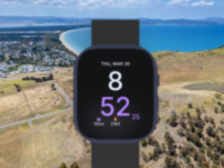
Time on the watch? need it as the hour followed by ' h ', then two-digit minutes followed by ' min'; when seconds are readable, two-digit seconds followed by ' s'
8 h 52 min
